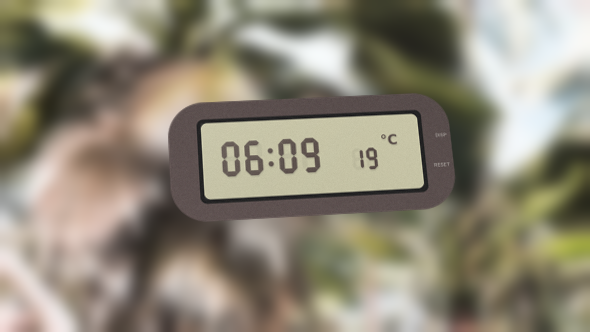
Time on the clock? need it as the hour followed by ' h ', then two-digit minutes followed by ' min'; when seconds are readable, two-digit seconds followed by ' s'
6 h 09 min
